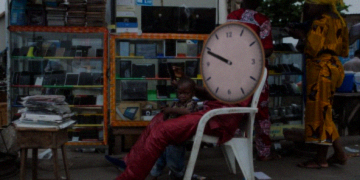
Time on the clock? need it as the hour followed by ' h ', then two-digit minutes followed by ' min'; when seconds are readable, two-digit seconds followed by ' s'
9 h 49 min
